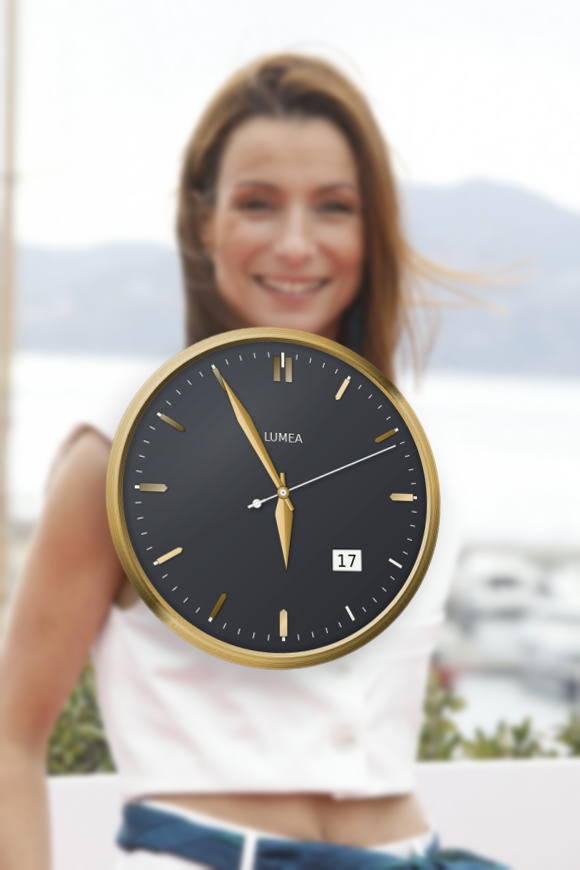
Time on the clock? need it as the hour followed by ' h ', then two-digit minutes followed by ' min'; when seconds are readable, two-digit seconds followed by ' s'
5 h 55 min 11 s
